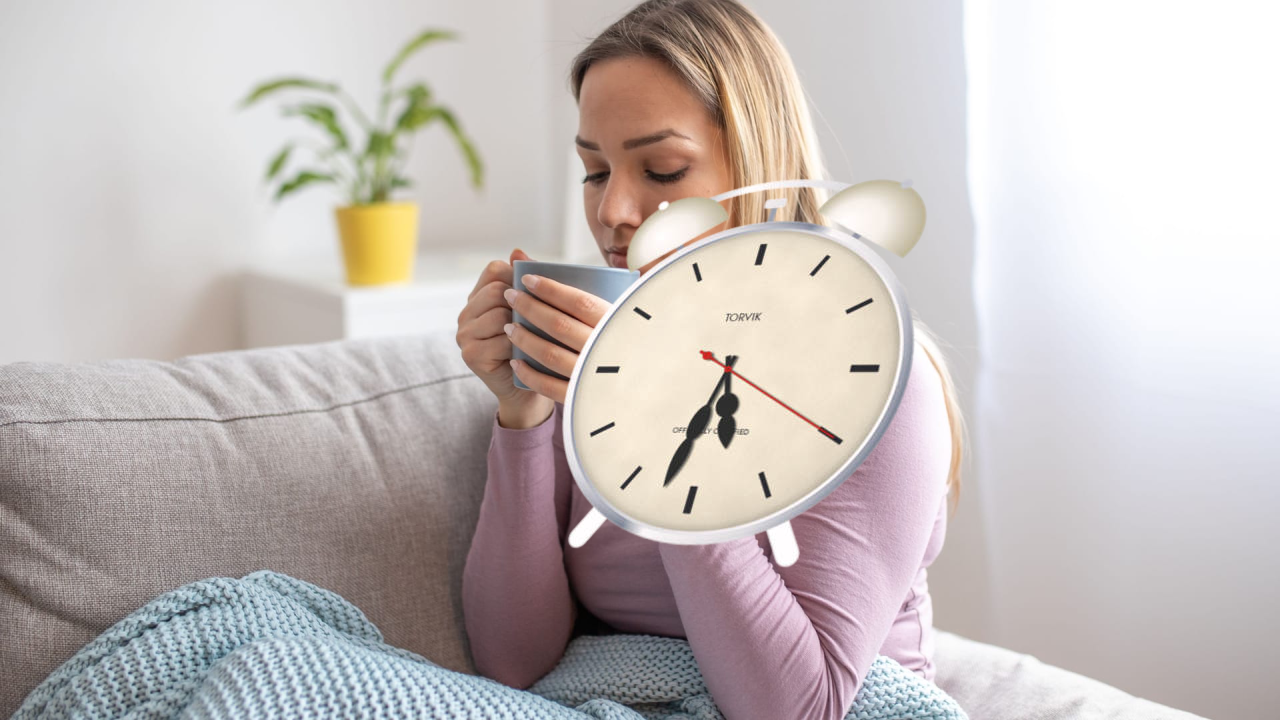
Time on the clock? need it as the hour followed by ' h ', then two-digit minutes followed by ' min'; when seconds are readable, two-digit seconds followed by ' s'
5 h 32 min 20 s
